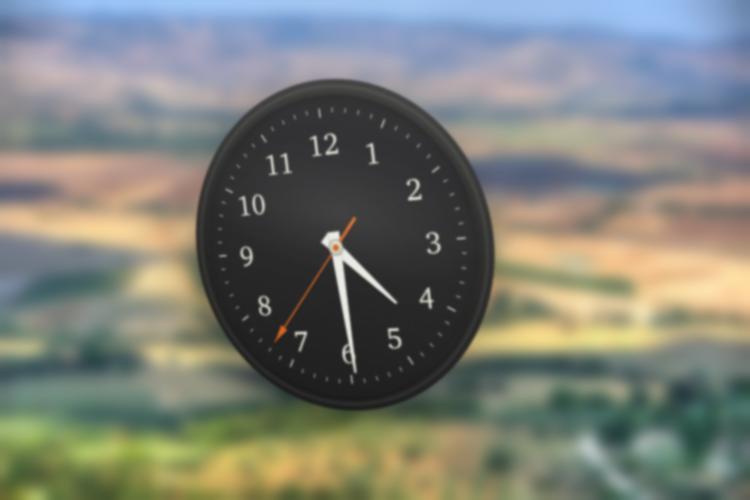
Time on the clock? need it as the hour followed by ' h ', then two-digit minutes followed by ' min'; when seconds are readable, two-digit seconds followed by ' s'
4 h 29 min 37 s
